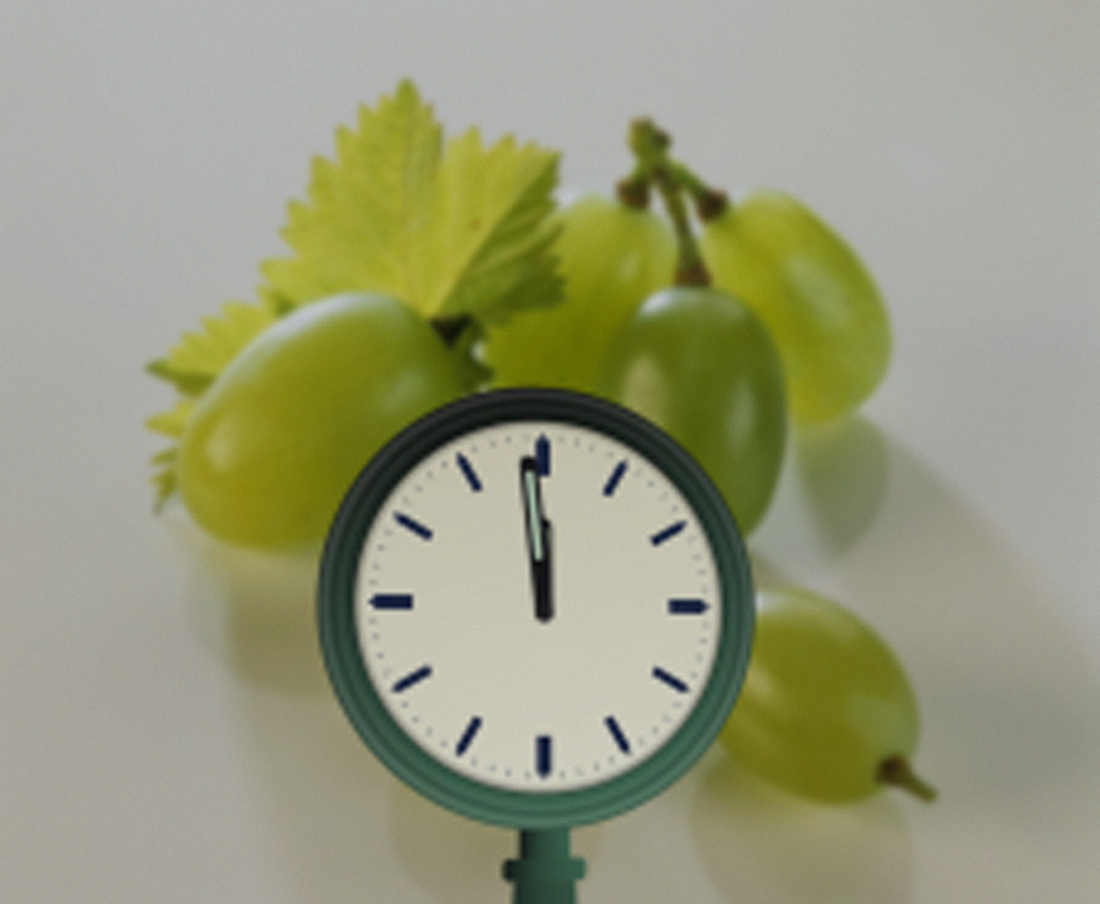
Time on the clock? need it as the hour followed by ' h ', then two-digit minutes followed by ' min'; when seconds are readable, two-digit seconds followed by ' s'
11 h 59 min
